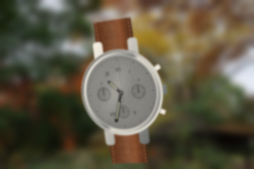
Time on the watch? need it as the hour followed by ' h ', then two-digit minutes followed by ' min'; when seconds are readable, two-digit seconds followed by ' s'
10 h 33 min
